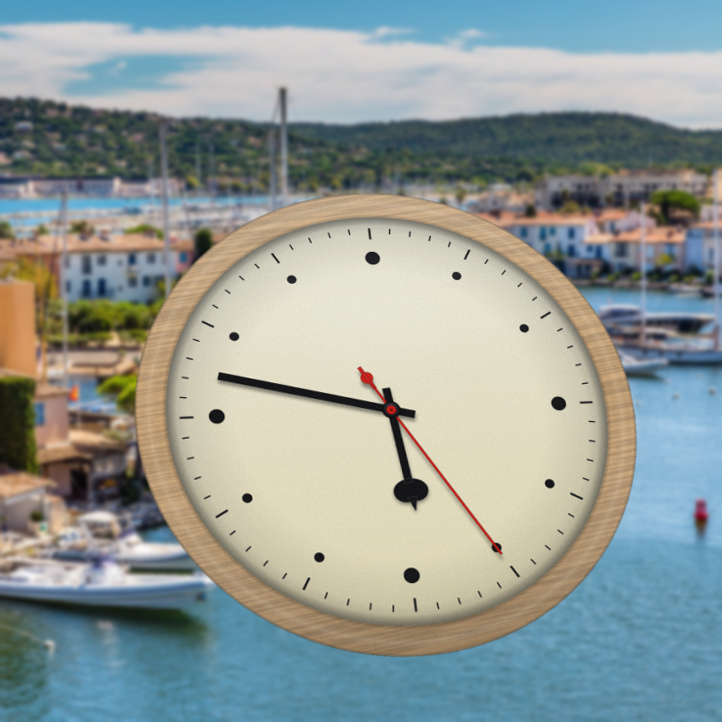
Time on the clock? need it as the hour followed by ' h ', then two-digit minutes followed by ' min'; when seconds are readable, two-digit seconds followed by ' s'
5 h 47 min 25 s
